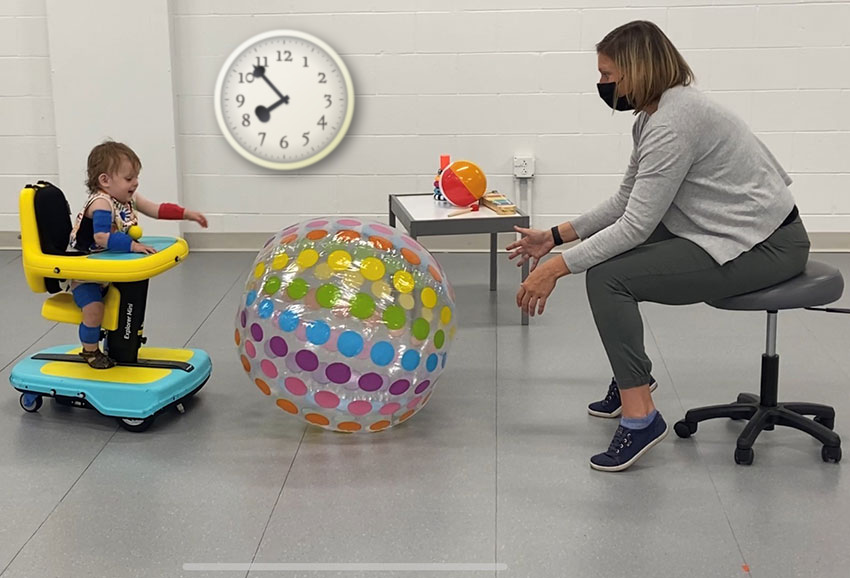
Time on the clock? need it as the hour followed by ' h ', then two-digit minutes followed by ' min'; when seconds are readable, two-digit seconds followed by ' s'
7 h 53 min
